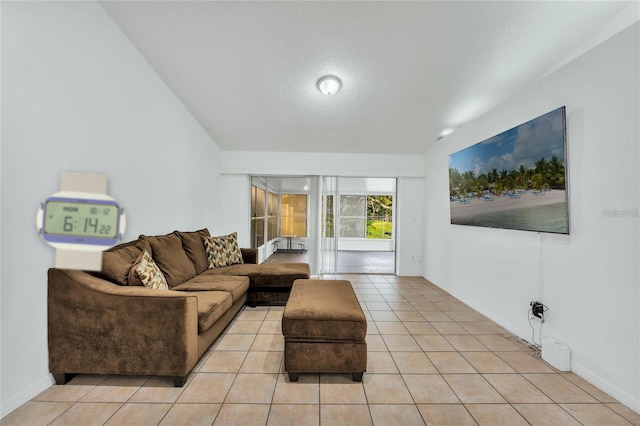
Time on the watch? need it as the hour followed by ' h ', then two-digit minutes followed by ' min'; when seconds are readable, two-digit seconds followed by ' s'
6 h 14 min
